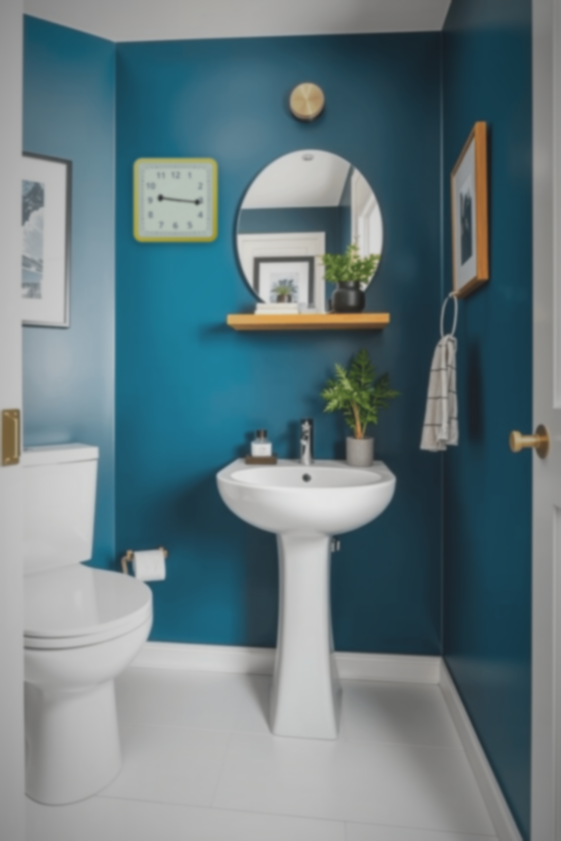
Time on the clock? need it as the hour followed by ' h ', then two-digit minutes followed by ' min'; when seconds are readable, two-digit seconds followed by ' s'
9 h 16 min
